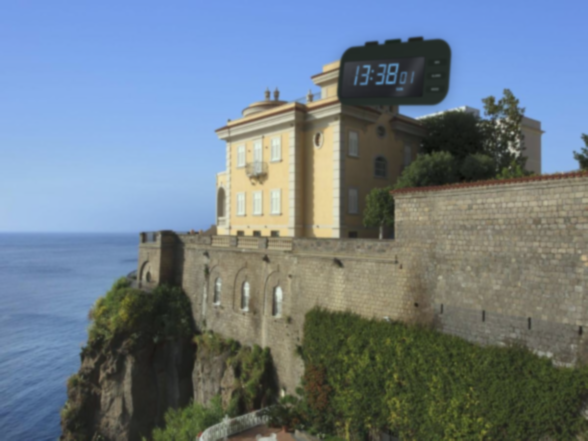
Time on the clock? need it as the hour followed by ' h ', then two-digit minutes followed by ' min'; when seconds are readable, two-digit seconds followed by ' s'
13 h 38 min
